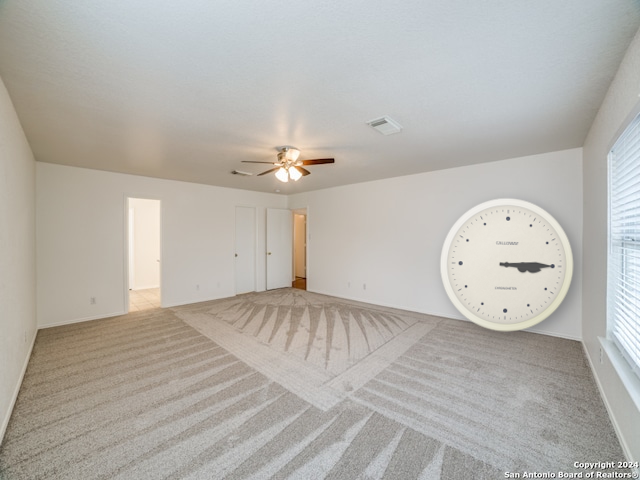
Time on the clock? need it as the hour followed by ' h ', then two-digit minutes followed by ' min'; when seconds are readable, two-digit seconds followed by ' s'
3 h 15 min
